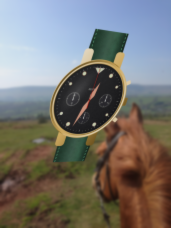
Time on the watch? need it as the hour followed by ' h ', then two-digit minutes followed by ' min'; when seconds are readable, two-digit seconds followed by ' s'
12 h 33 min
